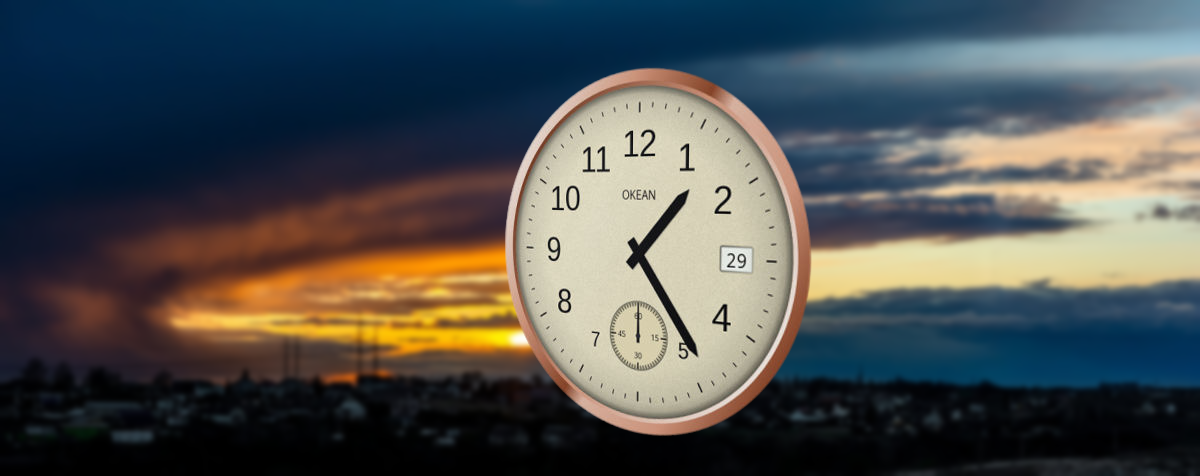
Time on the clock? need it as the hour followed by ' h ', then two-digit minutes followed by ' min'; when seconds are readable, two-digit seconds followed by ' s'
1 h 24 min
